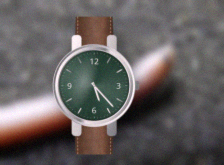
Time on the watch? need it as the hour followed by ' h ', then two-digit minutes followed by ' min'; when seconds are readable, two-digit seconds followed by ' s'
5 h 23 min
